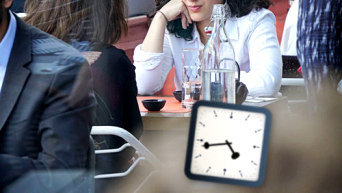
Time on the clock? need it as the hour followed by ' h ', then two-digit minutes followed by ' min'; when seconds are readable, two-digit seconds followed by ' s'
4 h 43 min
